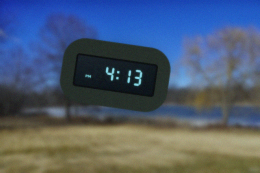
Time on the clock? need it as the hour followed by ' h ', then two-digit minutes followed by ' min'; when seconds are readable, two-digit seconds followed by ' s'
4 h 13 min
